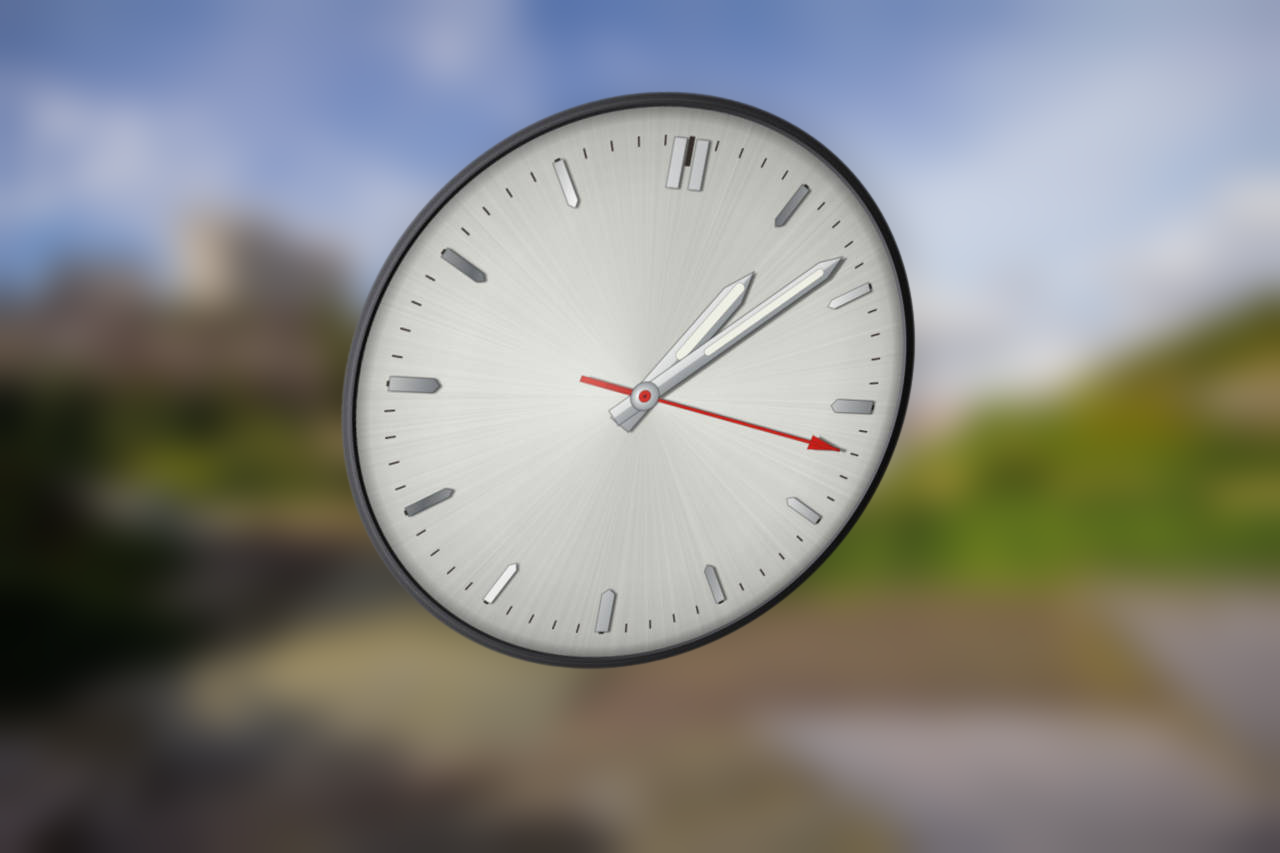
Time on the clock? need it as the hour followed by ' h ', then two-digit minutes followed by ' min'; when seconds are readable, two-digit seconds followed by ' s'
1 h 08 min 17 s
